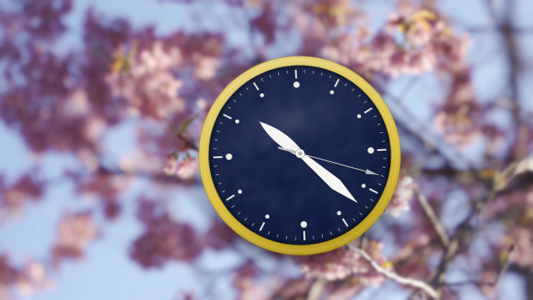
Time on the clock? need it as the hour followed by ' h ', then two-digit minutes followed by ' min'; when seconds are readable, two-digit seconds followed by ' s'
10 h 22 min 18 s
